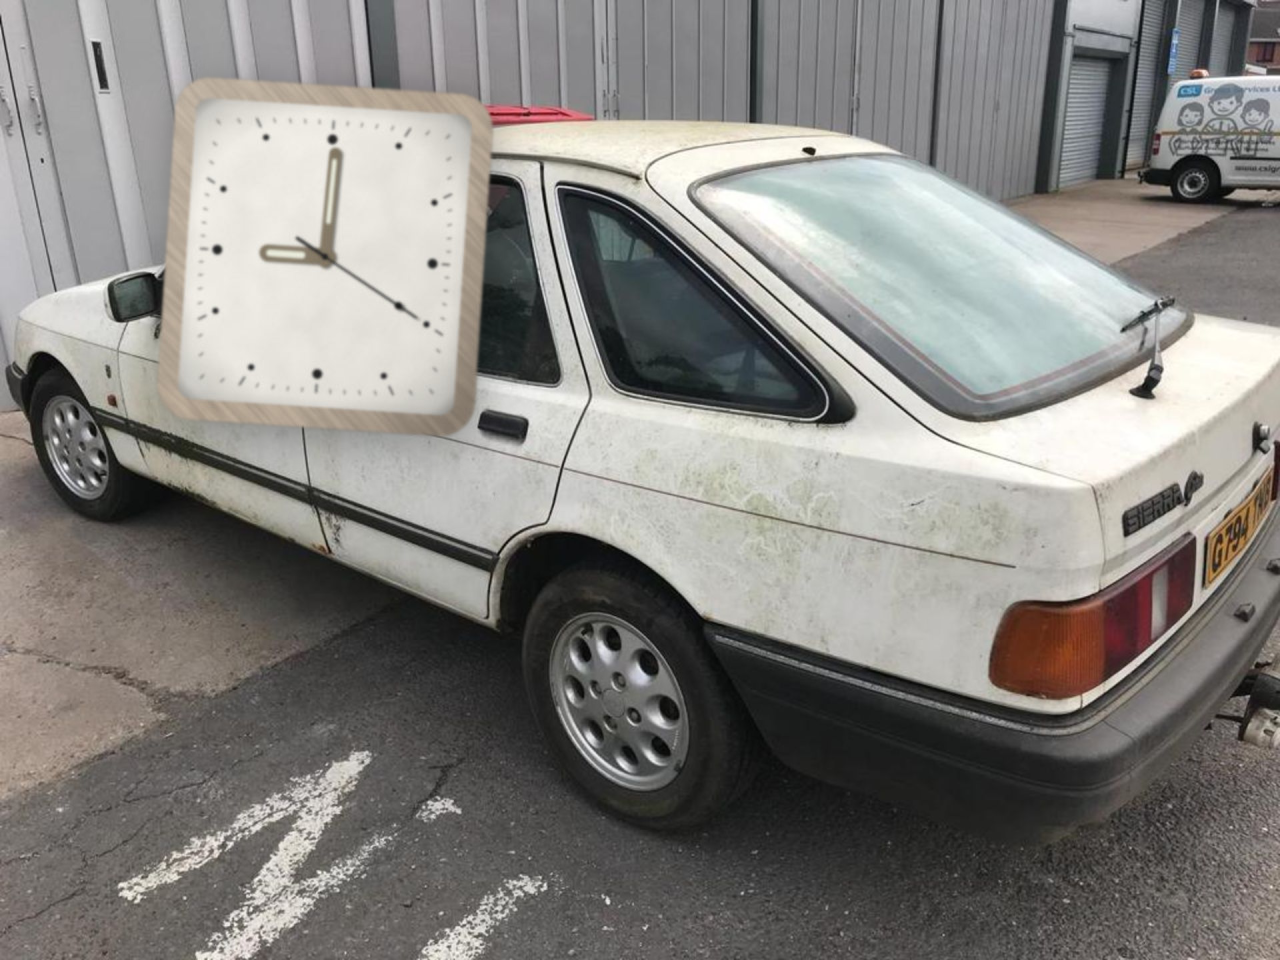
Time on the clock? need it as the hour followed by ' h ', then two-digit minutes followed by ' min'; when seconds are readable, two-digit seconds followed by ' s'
9 h 00 min 20 s
